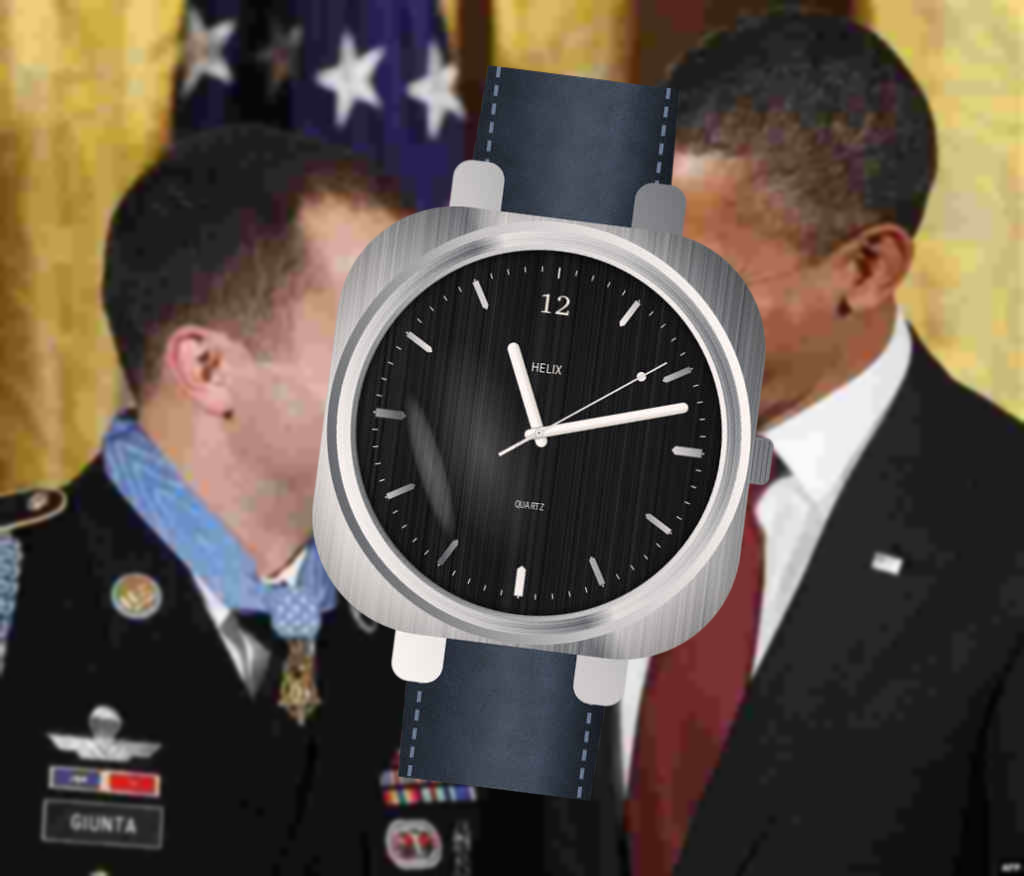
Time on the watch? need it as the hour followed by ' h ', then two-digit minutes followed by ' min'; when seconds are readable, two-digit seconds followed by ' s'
11 h 12 min 09 s
